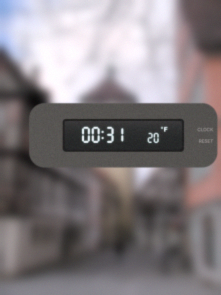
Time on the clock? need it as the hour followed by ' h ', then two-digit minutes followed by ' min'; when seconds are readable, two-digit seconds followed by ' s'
0 h 31 min
